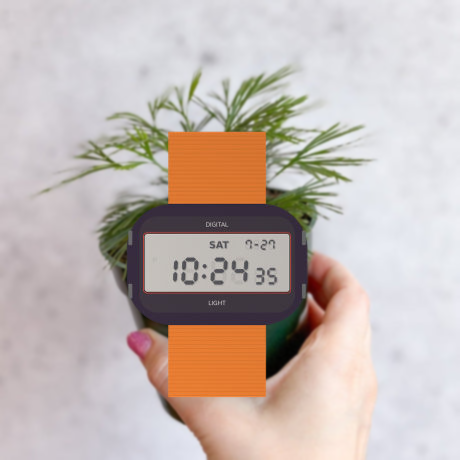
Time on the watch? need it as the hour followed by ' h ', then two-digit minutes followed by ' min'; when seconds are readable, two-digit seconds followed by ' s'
10 h 24 min 35 s
